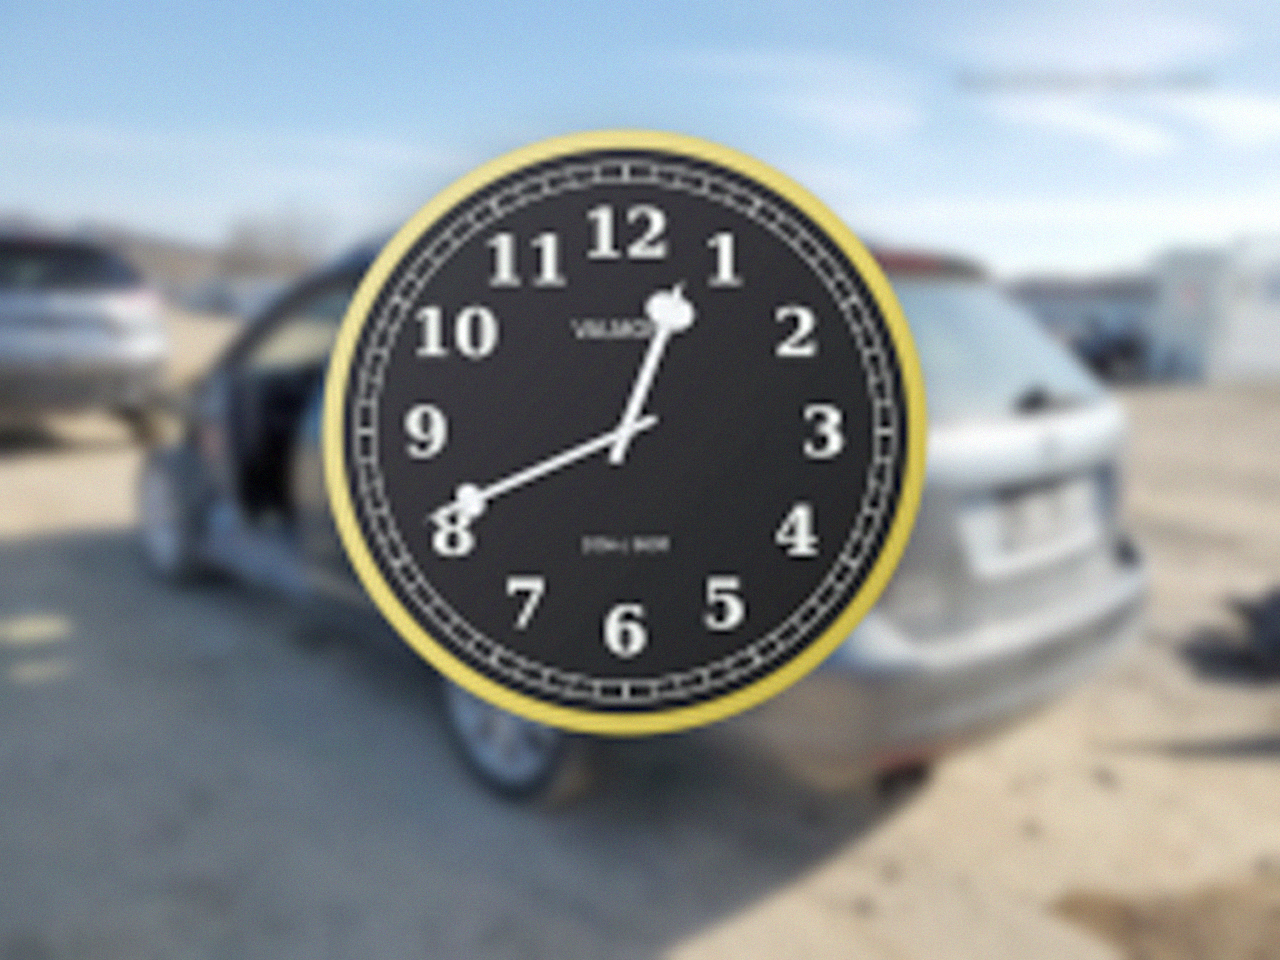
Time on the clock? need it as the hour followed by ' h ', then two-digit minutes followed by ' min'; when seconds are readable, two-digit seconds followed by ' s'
12 h 41 min
